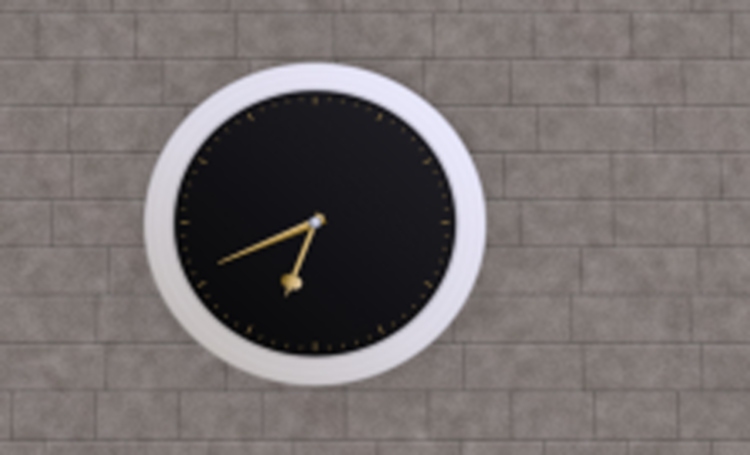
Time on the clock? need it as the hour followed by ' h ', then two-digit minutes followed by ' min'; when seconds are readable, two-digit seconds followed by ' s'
6 h 41 min
